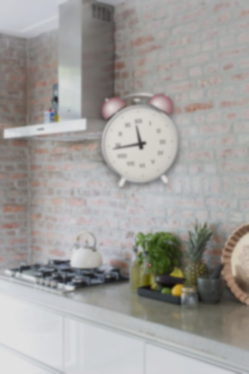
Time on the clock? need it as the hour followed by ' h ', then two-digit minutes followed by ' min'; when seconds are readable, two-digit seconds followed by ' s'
11 h 44 min
